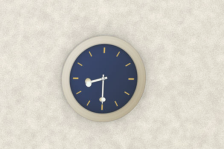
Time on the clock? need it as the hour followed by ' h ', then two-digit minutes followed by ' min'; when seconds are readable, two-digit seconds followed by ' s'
8 h 30 min
